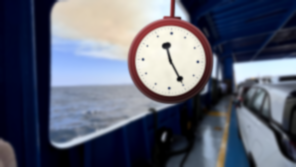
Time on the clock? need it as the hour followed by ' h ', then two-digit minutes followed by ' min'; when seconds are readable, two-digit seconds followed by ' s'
11 h 25 min
